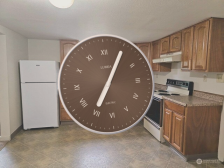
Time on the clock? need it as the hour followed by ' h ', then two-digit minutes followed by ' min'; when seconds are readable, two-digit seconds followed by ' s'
7 h 05 min
